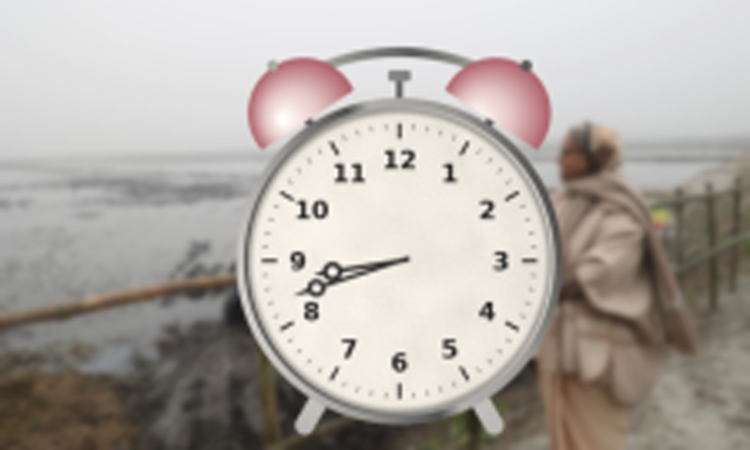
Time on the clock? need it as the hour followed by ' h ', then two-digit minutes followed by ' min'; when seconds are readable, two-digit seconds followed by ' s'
8 h 42 min
